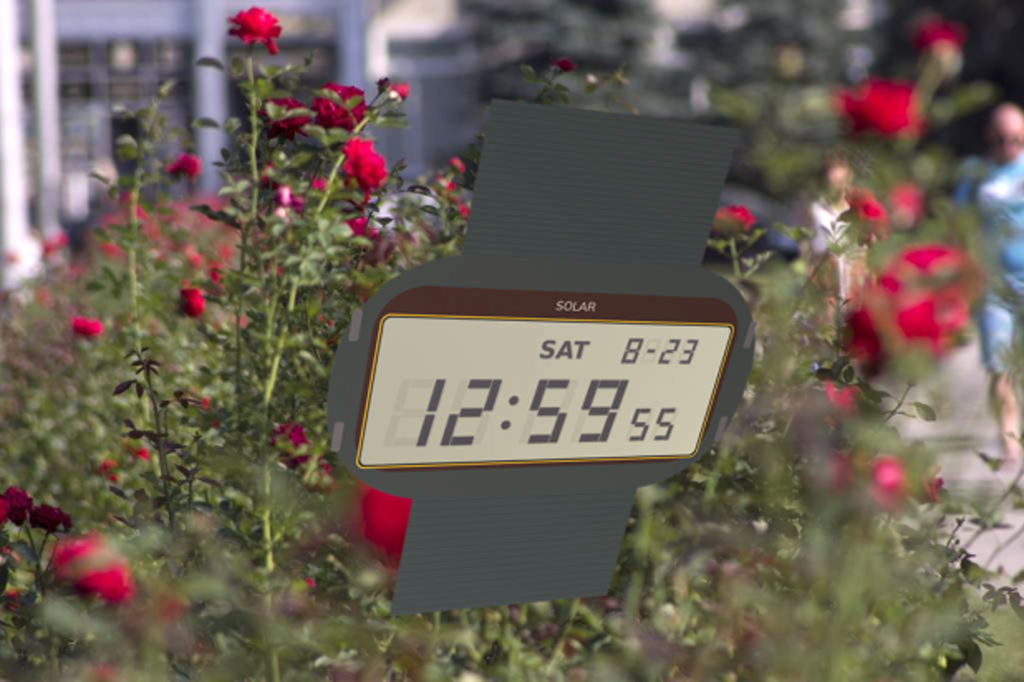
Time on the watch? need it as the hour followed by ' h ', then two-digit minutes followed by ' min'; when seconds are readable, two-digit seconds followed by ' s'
12 h 59 min 55 s
